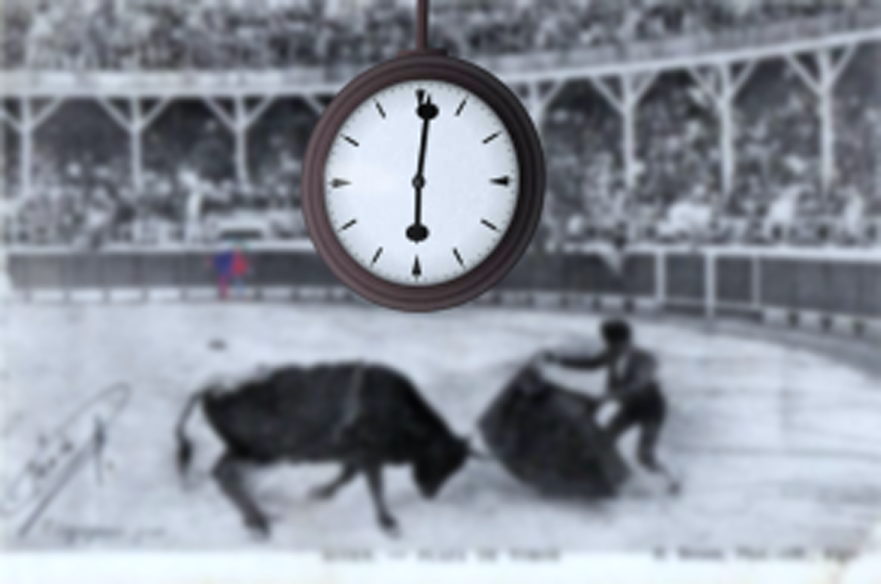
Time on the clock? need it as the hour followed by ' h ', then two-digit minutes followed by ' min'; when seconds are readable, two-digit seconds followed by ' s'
6 h 01 min
